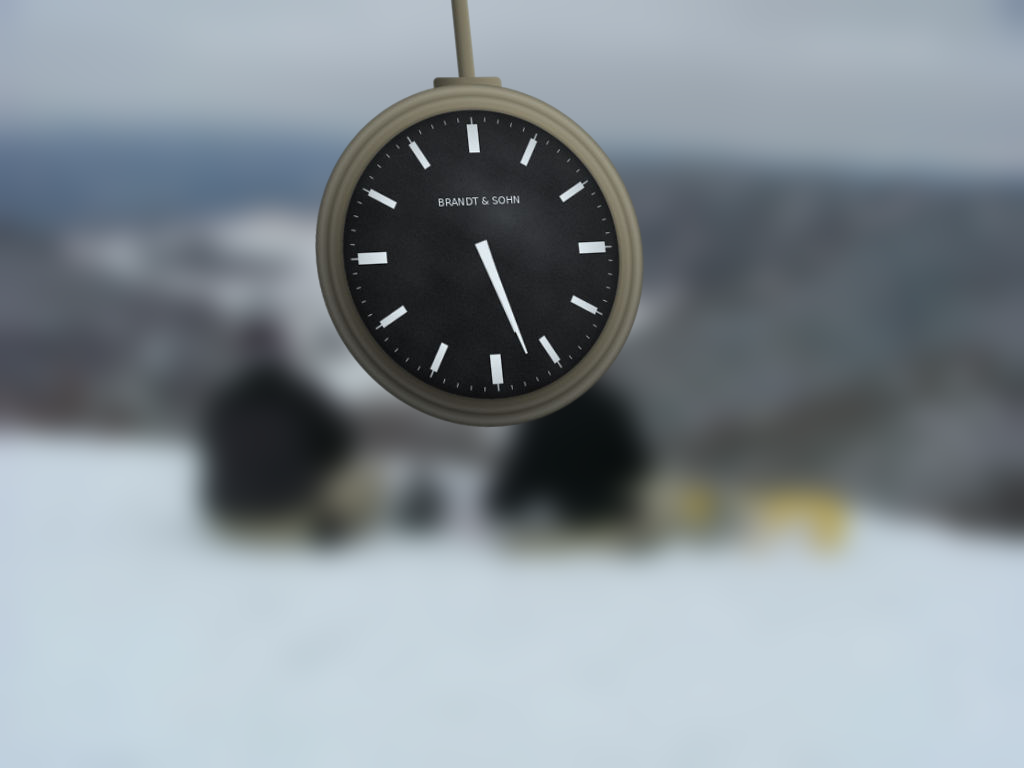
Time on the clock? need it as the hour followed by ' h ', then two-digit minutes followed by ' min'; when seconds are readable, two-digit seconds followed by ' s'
5 h 27 min
